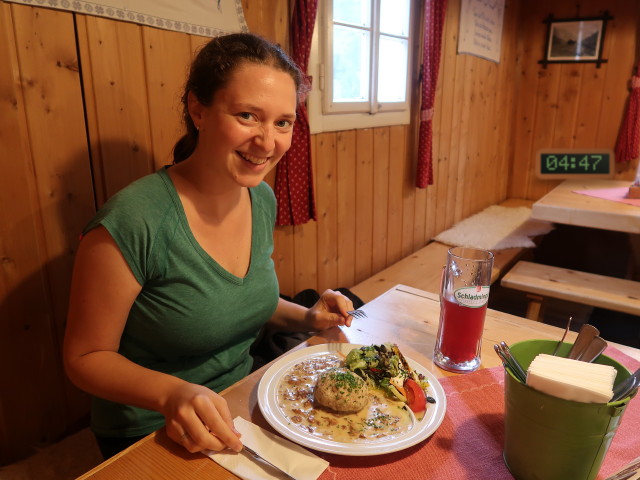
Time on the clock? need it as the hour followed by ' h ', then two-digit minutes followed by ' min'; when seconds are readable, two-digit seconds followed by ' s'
4 h 47 min
